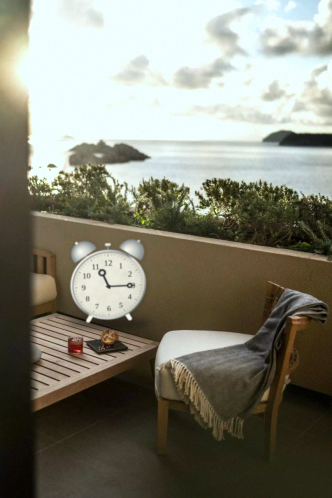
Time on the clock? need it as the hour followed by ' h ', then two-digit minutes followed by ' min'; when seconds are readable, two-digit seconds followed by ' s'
11 h 15 min
